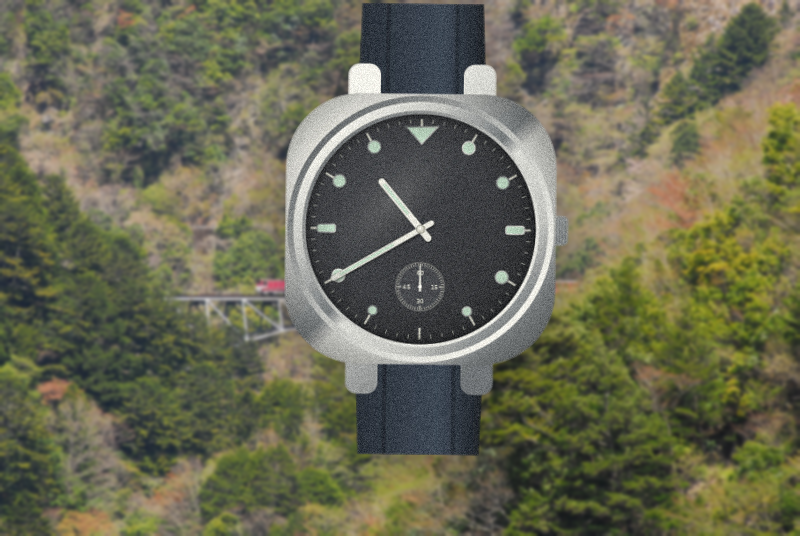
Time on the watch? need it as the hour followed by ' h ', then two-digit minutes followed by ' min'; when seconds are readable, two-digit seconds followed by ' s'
10 h 40 min
